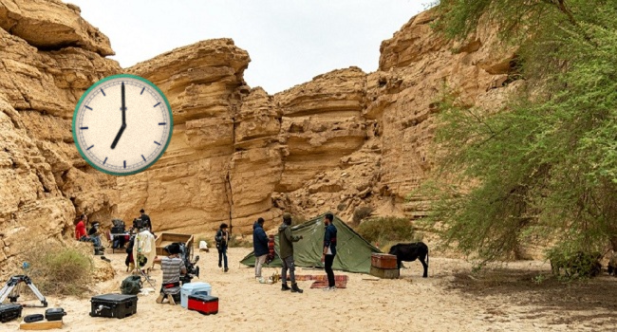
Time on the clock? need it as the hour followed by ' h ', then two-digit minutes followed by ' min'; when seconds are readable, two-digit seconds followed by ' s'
7 h 00 min
